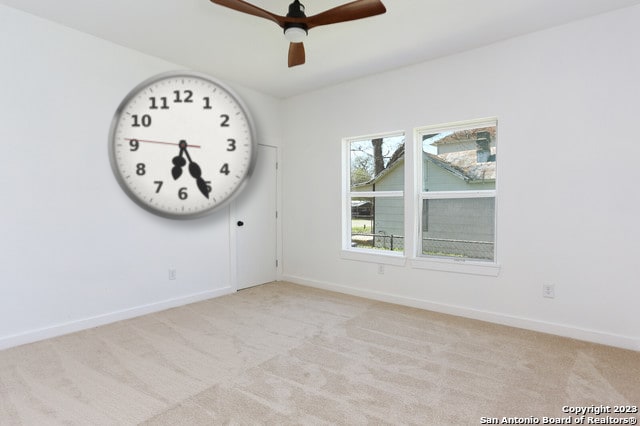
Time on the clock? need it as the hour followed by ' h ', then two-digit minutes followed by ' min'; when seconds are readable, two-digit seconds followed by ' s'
6 h 25 min 46 s
